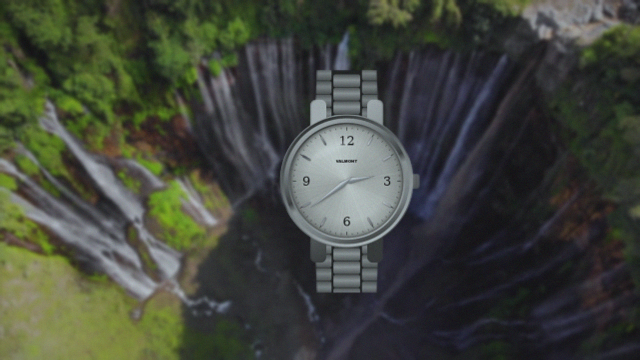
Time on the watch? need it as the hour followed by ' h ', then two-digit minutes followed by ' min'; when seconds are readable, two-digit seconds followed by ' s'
2 h 39 min
